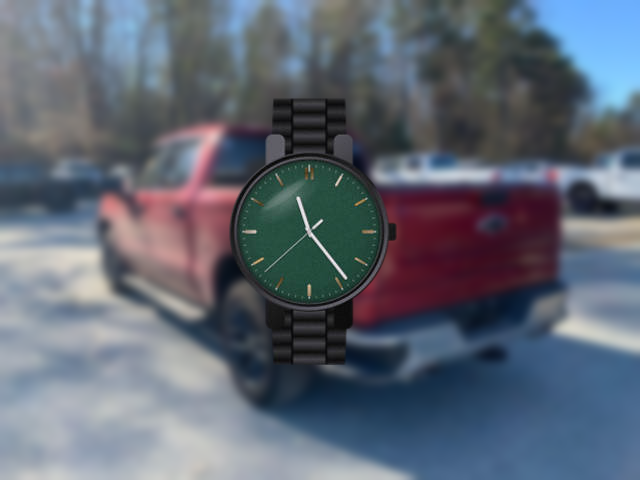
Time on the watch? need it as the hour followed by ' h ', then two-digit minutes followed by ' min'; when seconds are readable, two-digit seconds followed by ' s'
11 h 23 min 38 s
